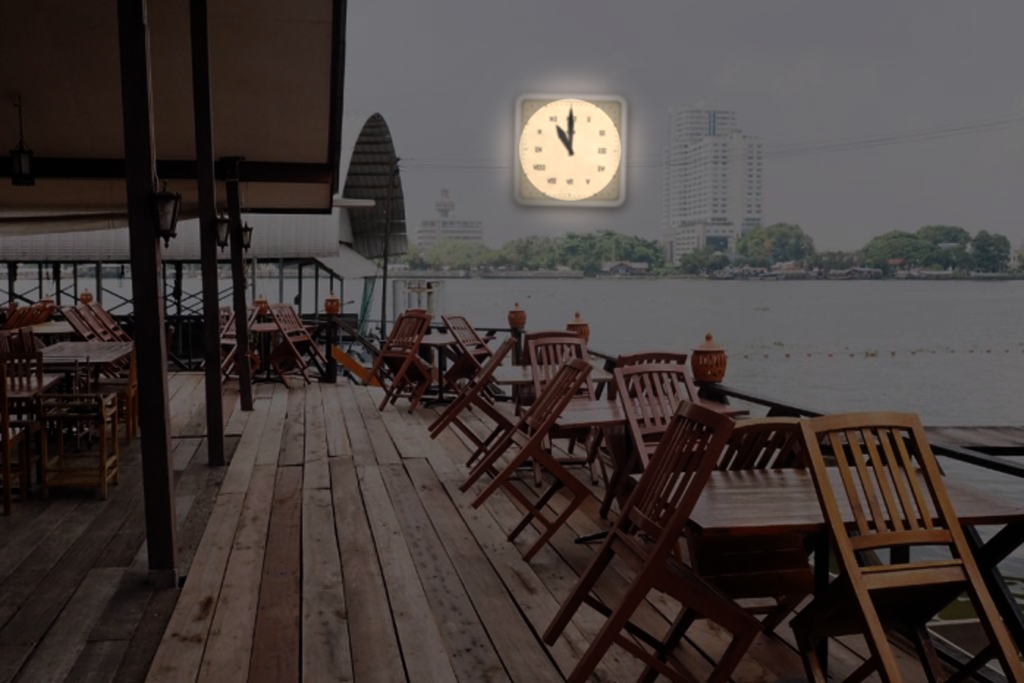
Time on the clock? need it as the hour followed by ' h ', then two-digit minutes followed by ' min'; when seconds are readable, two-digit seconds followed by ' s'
11 h 00 min
